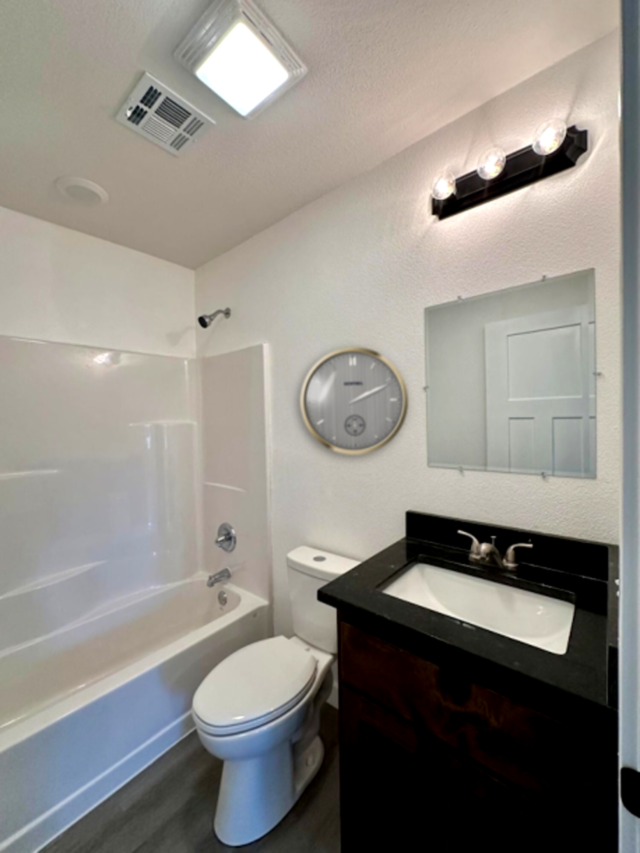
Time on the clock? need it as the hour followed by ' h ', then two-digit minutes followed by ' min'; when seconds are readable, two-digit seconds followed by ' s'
2 h 11 min
